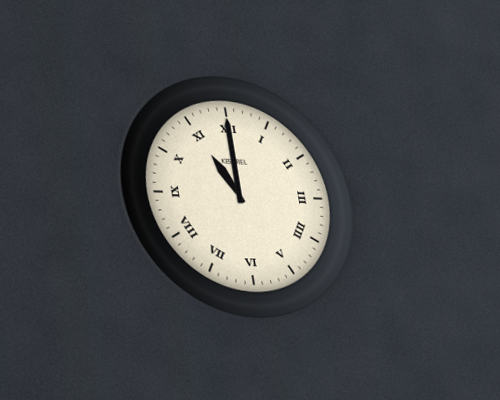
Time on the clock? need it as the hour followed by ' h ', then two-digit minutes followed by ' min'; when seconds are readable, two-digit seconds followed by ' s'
11 h 00 min
